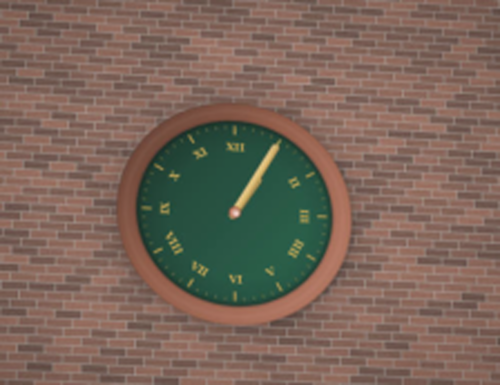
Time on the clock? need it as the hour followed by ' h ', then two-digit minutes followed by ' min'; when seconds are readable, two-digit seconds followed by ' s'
1 h 05 min
